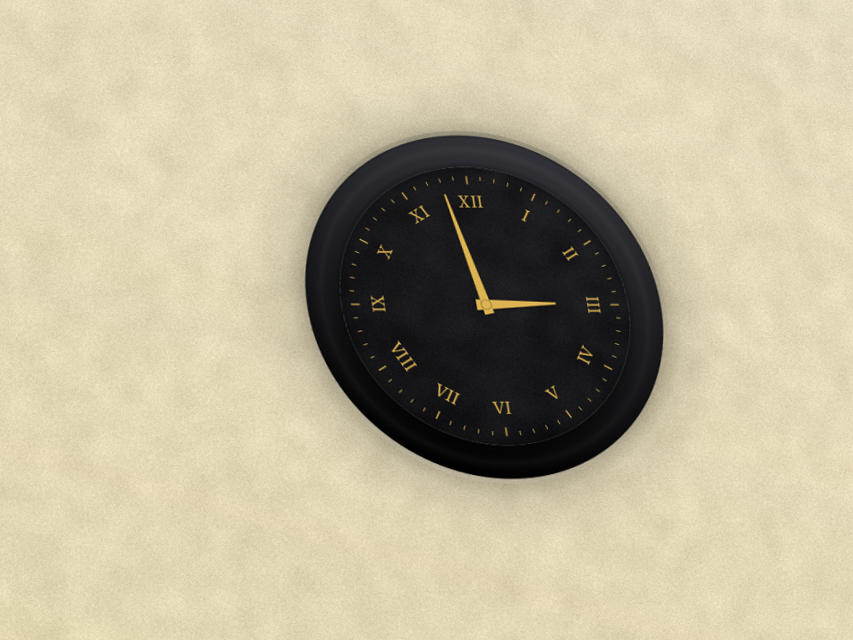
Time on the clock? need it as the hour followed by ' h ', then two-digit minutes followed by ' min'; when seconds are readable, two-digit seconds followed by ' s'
2 h 58 min
